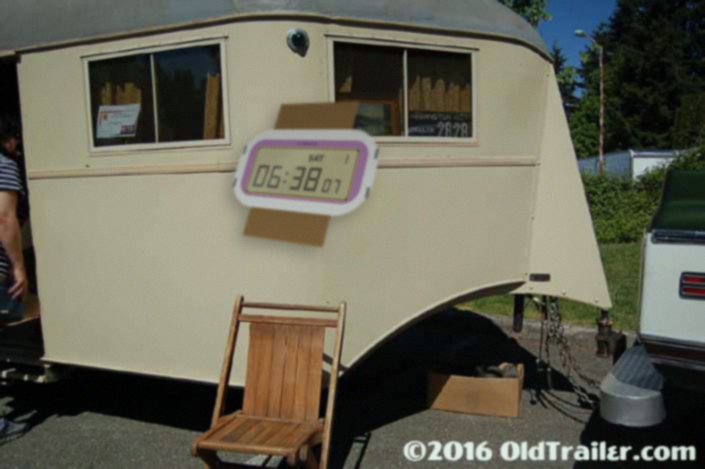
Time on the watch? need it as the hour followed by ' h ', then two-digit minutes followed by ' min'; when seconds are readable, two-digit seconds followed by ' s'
6 h 38 min
